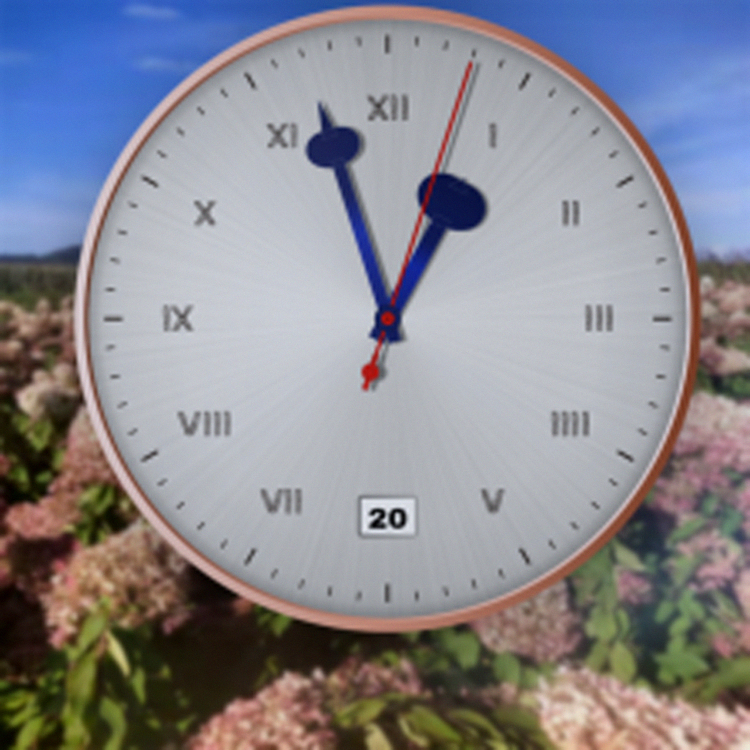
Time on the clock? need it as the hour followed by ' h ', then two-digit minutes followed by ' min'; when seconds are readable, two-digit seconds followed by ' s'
12 h 57 min 03 s
